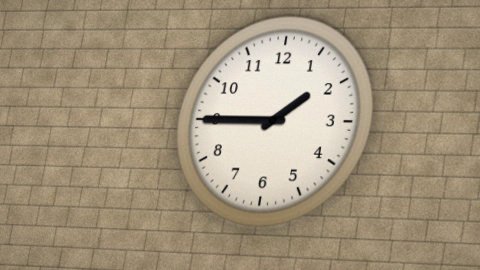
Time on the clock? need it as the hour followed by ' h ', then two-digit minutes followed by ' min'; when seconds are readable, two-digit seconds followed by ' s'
1 h 45 min
